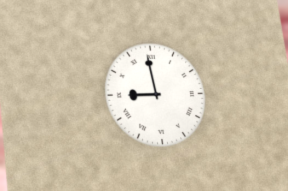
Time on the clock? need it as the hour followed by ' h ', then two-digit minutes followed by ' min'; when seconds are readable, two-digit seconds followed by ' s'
8 h 59 min
